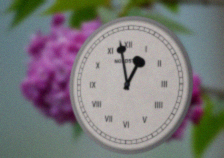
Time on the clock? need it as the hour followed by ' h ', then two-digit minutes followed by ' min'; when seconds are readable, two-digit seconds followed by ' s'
12 h 58 min
